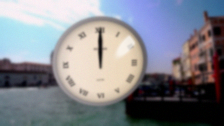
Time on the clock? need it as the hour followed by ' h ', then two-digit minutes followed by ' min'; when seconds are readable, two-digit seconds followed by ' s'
12 h 00 min
